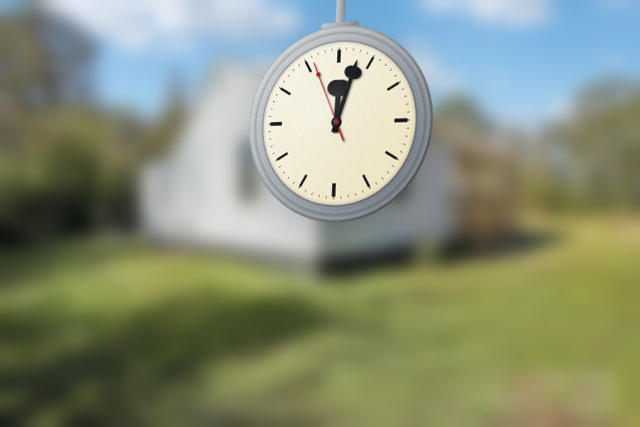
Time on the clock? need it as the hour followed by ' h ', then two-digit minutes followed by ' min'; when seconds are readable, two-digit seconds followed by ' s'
12 h 02 min 56 s
